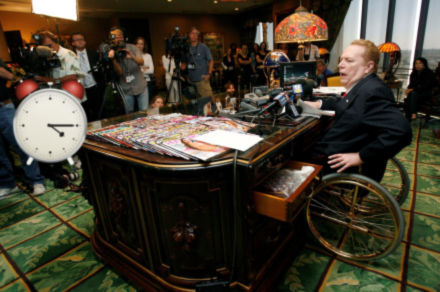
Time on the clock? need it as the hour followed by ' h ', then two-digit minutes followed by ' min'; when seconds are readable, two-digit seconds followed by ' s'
4 h 15 min
